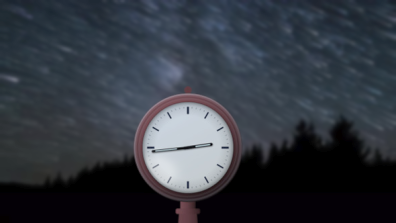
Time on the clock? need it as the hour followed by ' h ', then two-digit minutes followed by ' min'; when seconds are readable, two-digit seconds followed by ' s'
2 h 44 min
